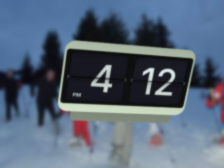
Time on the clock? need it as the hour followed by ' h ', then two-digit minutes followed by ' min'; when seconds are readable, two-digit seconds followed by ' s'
4 h 12 min
